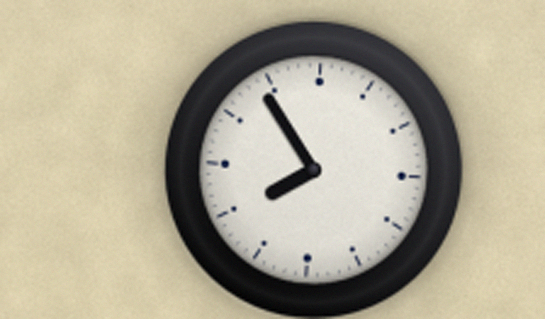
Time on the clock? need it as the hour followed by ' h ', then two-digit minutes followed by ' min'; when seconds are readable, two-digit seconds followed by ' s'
7 h 54 min
